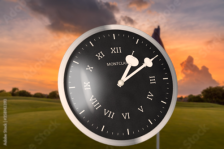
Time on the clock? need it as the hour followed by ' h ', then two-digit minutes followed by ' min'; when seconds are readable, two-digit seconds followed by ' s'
1 h 10 min
